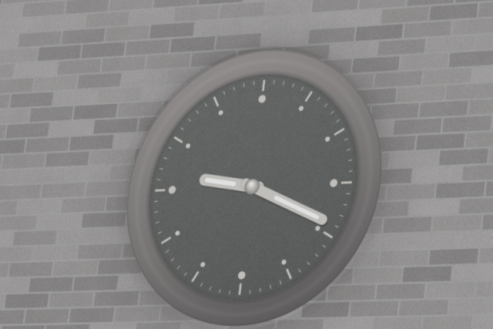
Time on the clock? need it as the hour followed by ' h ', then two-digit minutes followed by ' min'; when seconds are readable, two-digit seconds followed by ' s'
9 h 19 min
